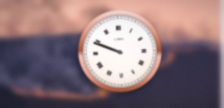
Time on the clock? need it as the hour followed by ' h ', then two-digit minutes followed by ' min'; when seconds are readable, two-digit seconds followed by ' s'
9 h 49 min
